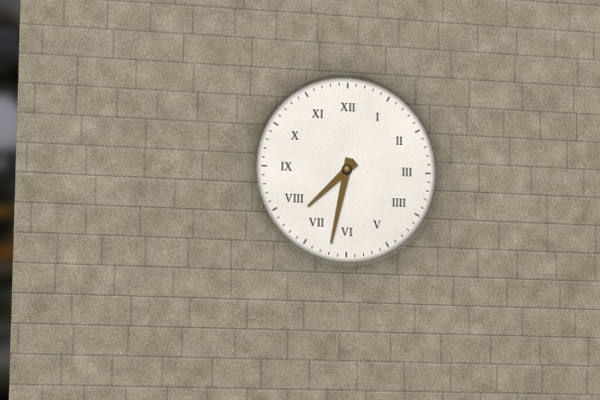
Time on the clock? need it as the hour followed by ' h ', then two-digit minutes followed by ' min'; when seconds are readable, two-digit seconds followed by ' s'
7 h 32 min
